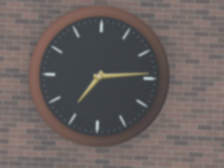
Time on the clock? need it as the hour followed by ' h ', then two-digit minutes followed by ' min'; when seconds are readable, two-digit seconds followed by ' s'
7 h 14 min
